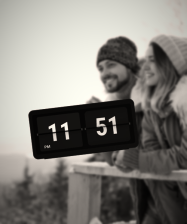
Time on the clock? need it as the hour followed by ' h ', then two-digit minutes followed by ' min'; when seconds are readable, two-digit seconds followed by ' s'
11 h 51 min
